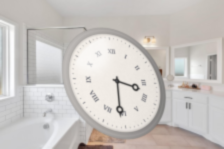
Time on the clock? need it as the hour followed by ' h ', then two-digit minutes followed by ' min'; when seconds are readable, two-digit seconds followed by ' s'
3 h 31 min
